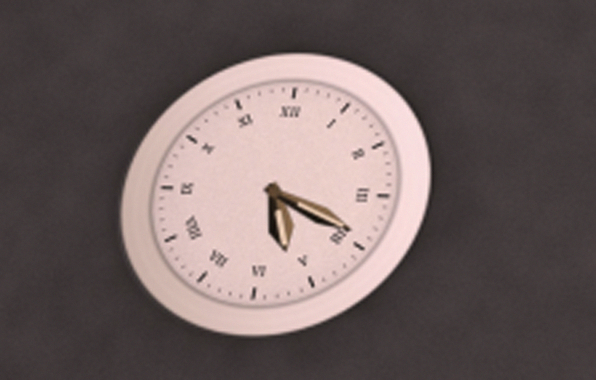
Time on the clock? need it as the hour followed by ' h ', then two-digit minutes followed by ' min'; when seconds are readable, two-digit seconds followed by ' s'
5 h 19 min
